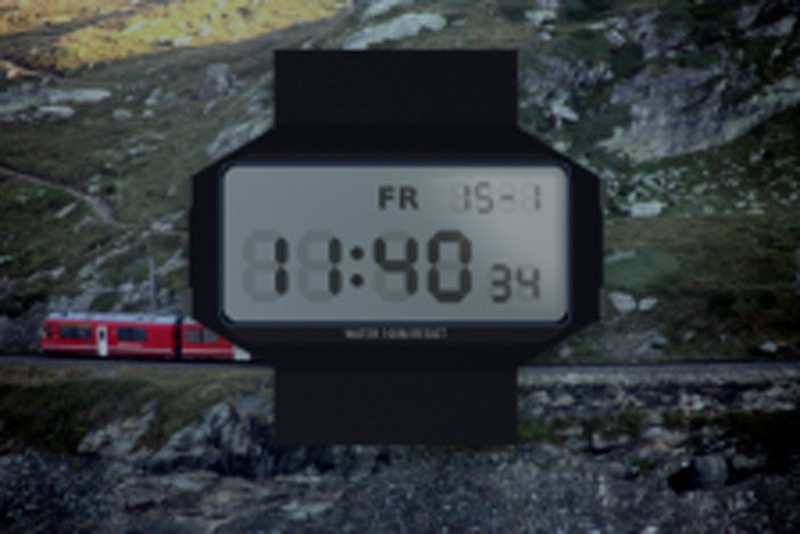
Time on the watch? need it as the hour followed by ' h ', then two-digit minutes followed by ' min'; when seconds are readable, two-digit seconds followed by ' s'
11 h 40 min 34 s
